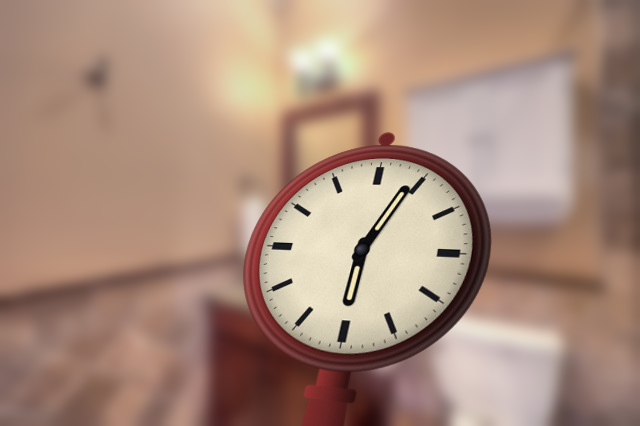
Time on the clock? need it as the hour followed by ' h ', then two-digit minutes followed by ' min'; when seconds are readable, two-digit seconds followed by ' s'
6 h 04 min
